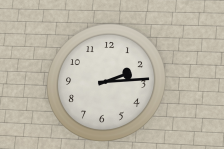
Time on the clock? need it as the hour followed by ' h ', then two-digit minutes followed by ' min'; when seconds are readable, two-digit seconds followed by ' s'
2 h 14 min
